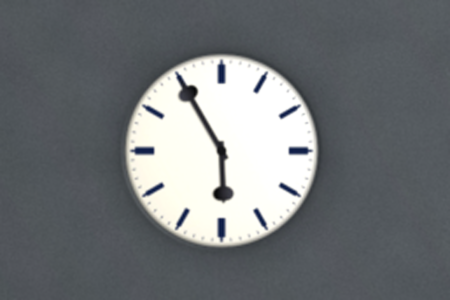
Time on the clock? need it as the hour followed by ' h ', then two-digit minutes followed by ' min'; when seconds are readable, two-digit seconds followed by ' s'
5 h 55 min
